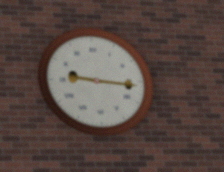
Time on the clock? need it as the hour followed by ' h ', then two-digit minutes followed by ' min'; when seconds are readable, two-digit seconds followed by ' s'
9 h 16 min
